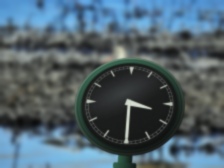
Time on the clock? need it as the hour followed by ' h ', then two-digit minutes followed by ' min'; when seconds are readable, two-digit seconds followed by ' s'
3 h 30 min
